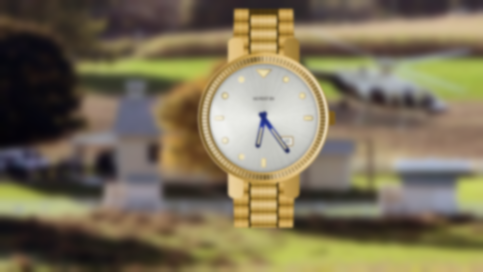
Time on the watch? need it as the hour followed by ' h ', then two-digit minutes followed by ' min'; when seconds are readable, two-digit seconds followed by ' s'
6 h 24 min
